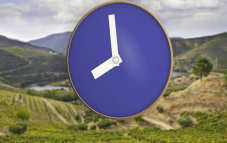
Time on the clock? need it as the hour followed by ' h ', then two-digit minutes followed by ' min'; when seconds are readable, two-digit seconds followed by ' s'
7 h 59 min
